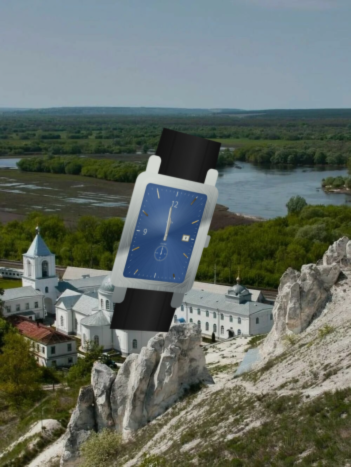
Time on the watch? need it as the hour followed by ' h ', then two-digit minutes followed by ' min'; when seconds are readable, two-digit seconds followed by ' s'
11 h 59 min
